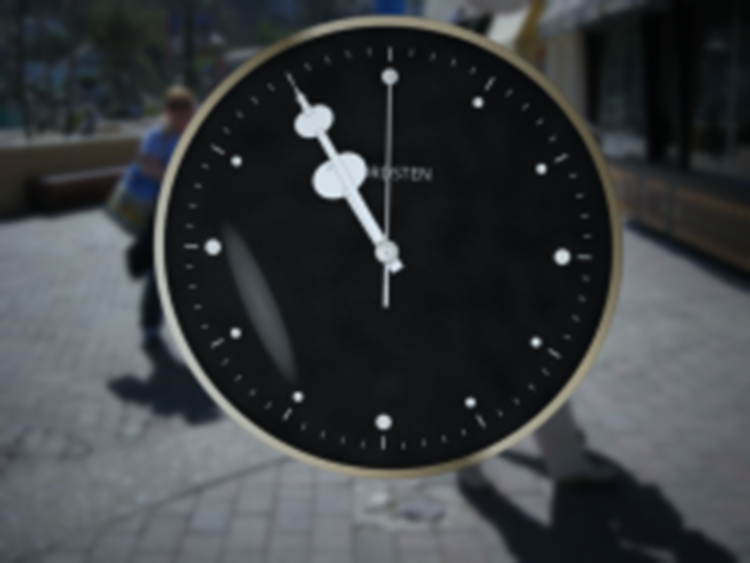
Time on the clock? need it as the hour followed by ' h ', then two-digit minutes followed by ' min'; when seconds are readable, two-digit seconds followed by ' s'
10 h 55 min 00 s
